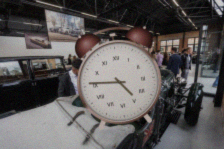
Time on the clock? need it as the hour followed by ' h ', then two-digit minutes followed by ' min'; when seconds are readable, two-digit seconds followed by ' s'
4 h 46 min
